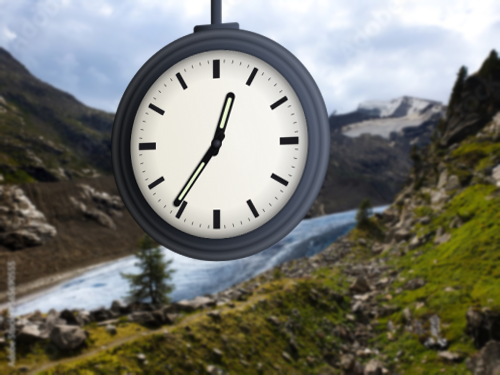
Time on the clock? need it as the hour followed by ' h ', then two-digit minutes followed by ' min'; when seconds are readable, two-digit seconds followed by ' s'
12 h 36 min
